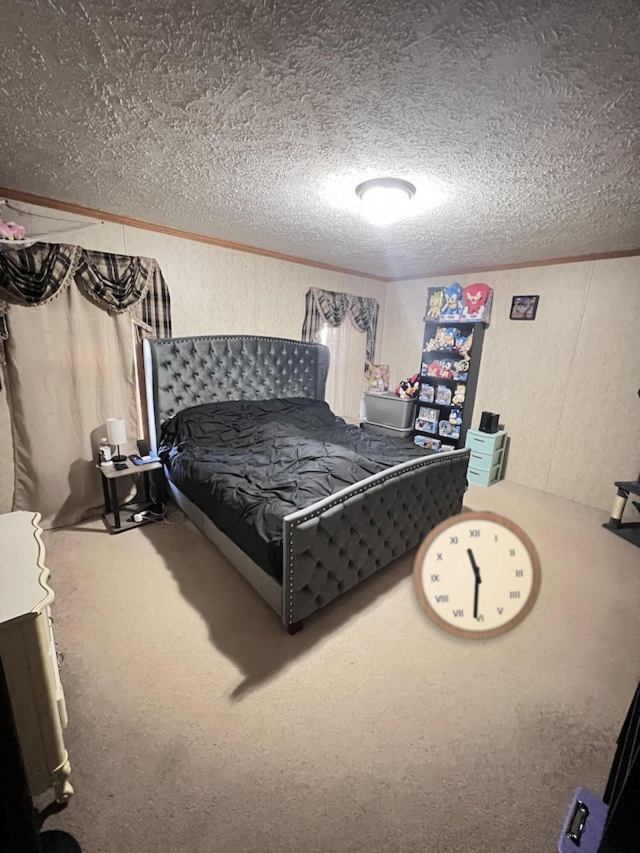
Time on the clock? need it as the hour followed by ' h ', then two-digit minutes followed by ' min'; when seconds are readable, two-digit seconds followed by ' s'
11 h 31 min
